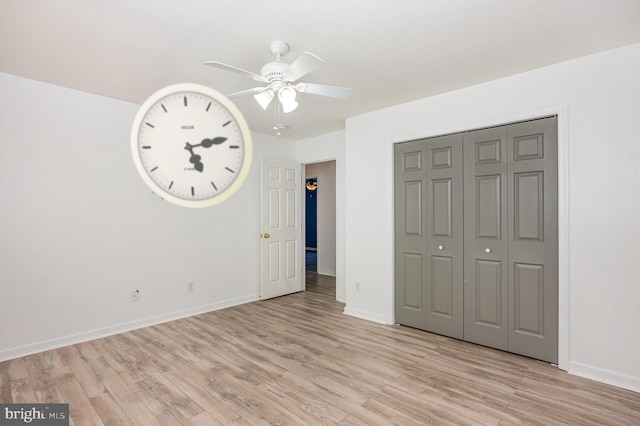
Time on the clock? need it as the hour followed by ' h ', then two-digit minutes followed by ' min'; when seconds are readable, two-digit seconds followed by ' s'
5 h 13 min
